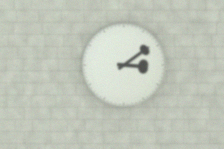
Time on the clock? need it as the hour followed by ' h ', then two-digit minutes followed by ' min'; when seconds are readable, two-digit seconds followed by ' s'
3 h 09 min
